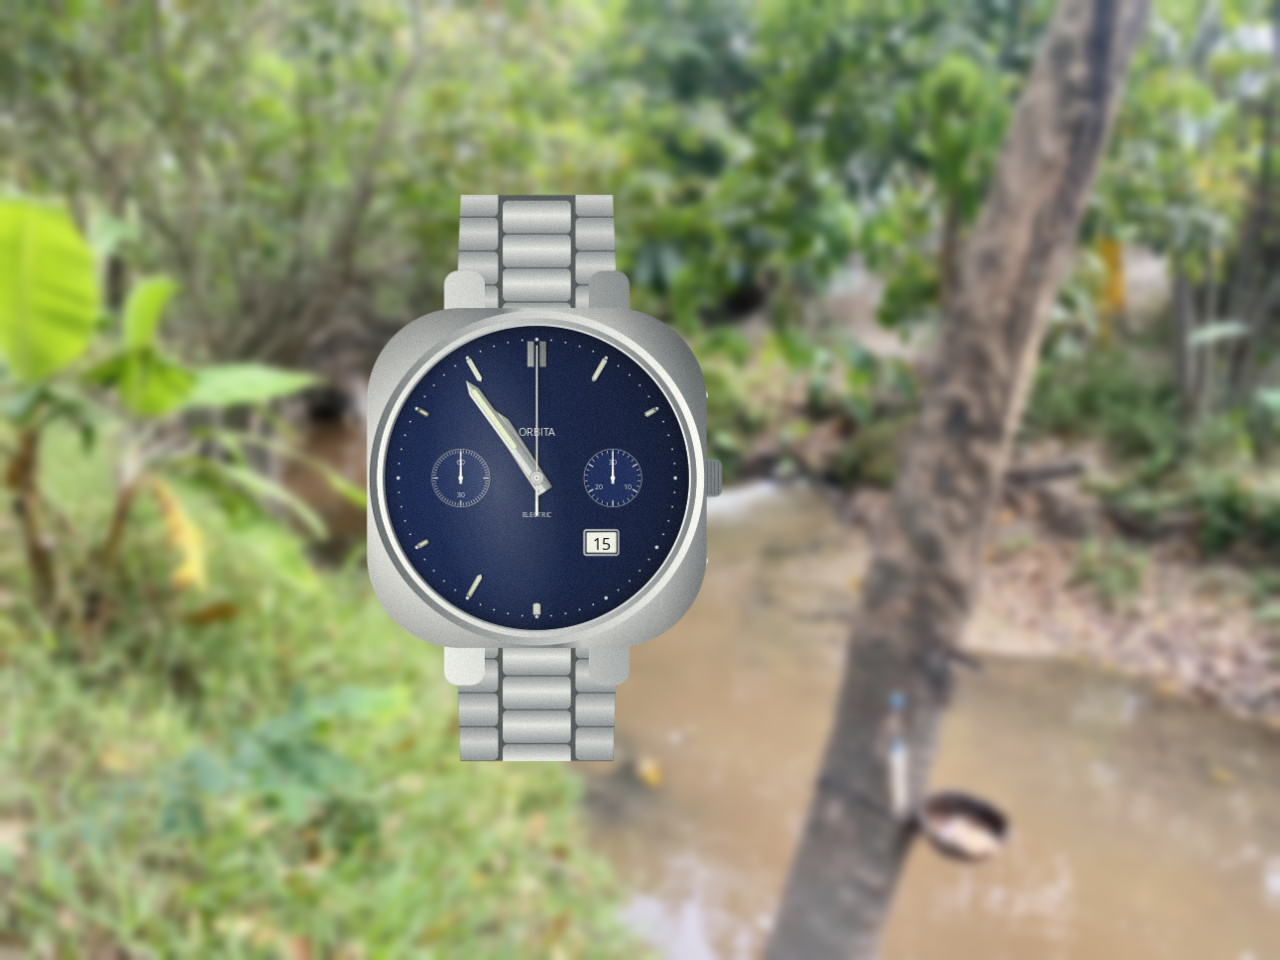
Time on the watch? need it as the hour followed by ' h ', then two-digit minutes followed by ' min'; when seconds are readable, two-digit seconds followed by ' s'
10 h 54 min
